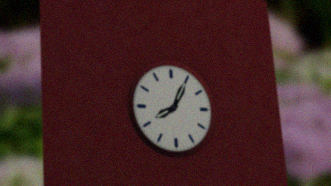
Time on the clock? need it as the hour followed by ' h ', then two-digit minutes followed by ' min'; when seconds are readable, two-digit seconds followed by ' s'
8 h 05 min
